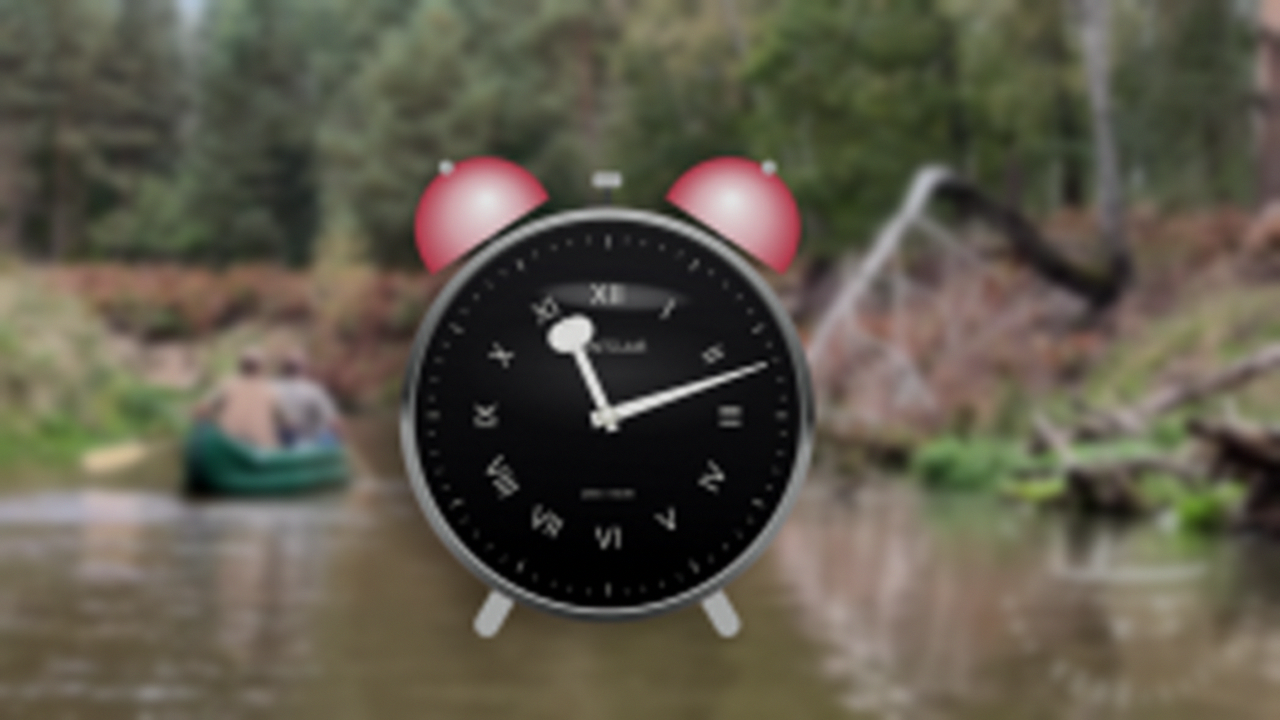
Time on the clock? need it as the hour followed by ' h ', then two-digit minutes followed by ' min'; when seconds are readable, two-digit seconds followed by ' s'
11 h 12 min
